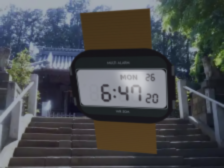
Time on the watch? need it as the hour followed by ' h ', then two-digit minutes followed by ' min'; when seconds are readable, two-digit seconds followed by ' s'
6 h 47 min 20 s
